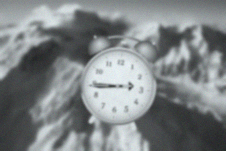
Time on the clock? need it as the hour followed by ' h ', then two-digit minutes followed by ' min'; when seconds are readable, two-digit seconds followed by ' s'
2 h 44 min
